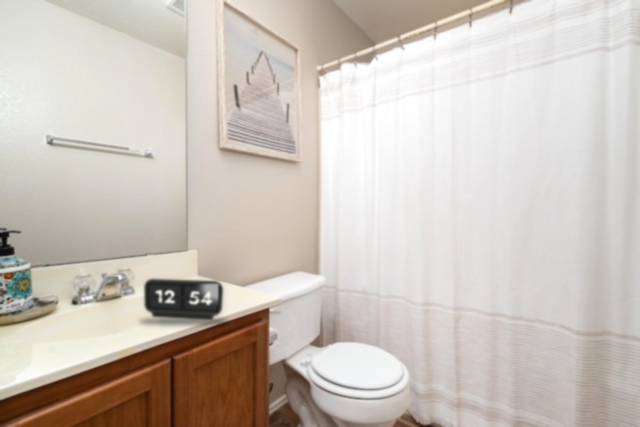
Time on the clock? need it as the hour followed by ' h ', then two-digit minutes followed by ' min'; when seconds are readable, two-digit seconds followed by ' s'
12 h 54 min
